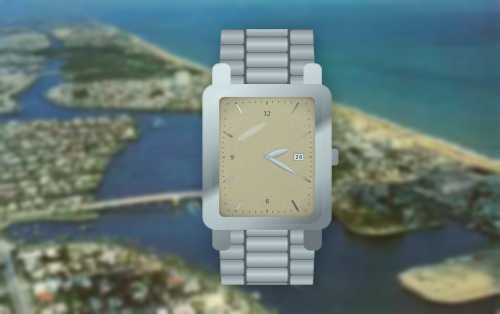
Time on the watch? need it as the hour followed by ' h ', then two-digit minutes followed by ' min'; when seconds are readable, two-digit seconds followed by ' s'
2 h 20 min
